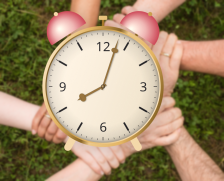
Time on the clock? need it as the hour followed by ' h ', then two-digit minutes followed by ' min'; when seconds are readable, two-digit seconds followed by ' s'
8 h 03 min
